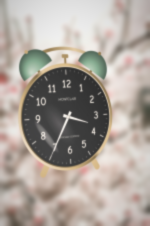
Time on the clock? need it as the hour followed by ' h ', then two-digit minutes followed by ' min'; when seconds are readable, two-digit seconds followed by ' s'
3 h 35 min
